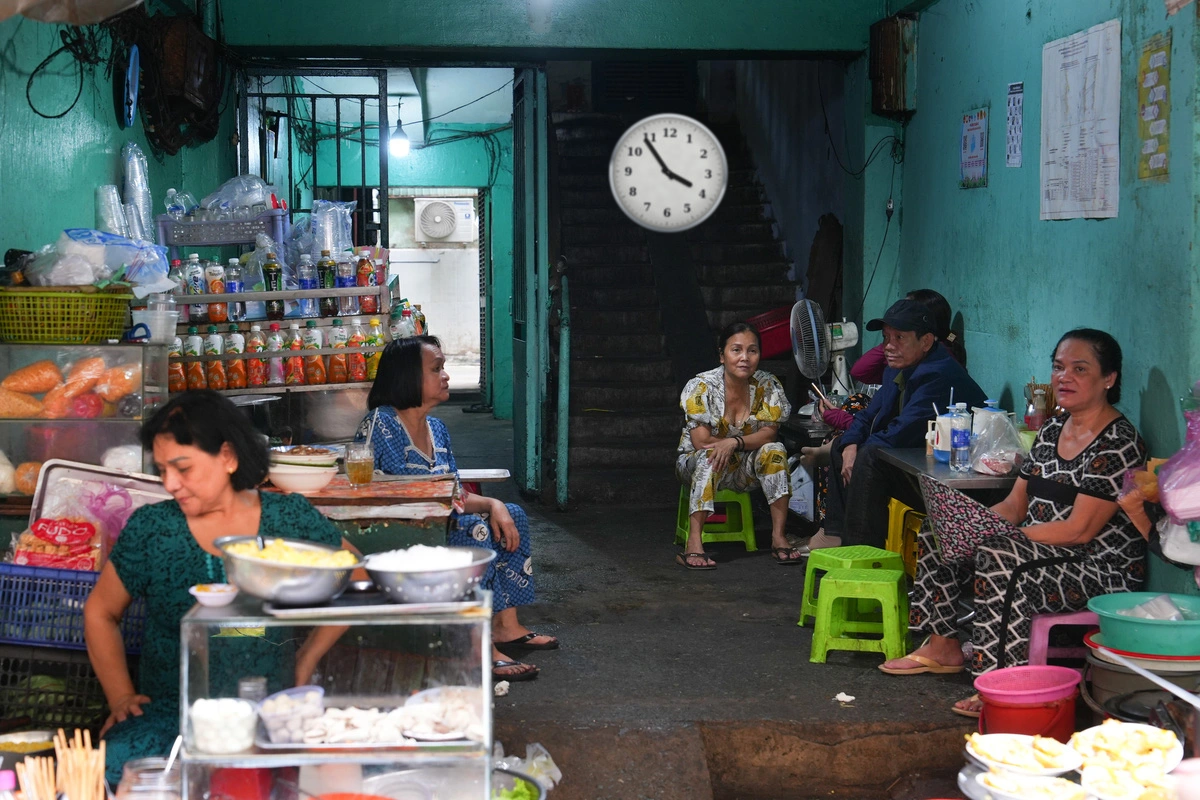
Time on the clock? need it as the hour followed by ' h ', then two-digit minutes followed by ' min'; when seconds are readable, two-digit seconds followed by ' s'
3 h 54 min
